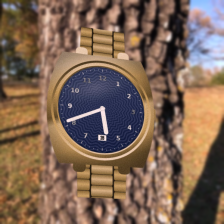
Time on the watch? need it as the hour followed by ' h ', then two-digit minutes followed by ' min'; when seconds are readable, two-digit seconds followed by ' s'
5 h 41 min
